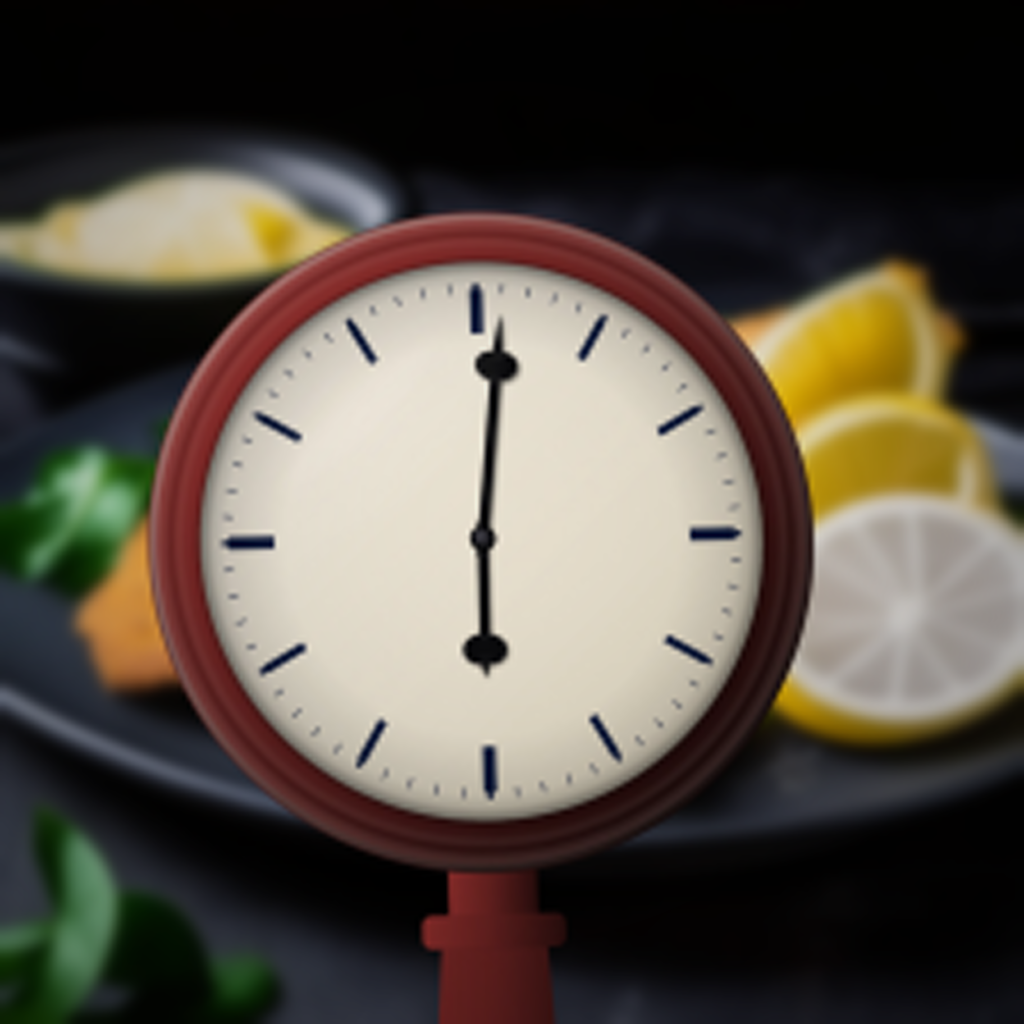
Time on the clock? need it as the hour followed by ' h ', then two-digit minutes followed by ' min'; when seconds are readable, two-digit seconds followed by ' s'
6 h 01 min
